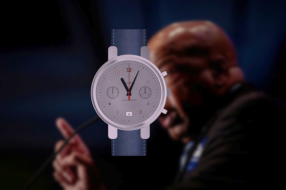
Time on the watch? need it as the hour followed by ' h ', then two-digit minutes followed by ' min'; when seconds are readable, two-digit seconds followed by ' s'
11 h 04 min
